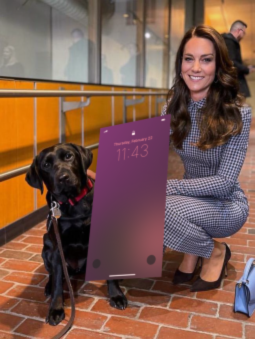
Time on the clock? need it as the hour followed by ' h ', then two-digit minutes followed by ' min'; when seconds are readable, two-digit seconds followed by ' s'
11 h 43 min
